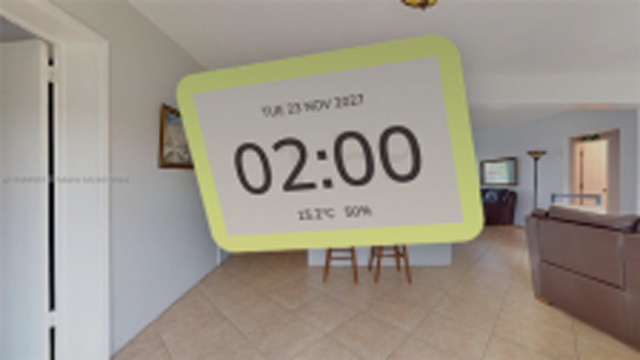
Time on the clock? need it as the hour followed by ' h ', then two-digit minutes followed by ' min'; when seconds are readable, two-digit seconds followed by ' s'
2 h 00 min
